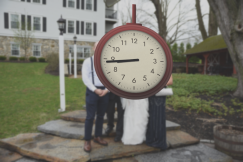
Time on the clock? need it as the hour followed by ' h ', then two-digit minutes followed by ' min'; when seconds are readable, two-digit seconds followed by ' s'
8 h 44 min
